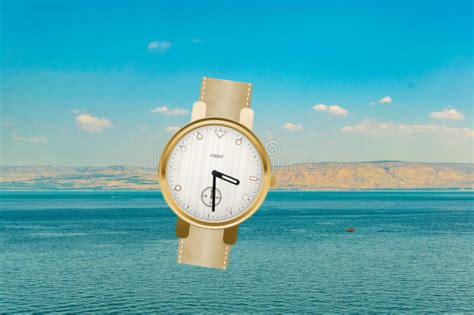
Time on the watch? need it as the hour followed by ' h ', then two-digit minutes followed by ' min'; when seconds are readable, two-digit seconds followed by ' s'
3 h 29 min
